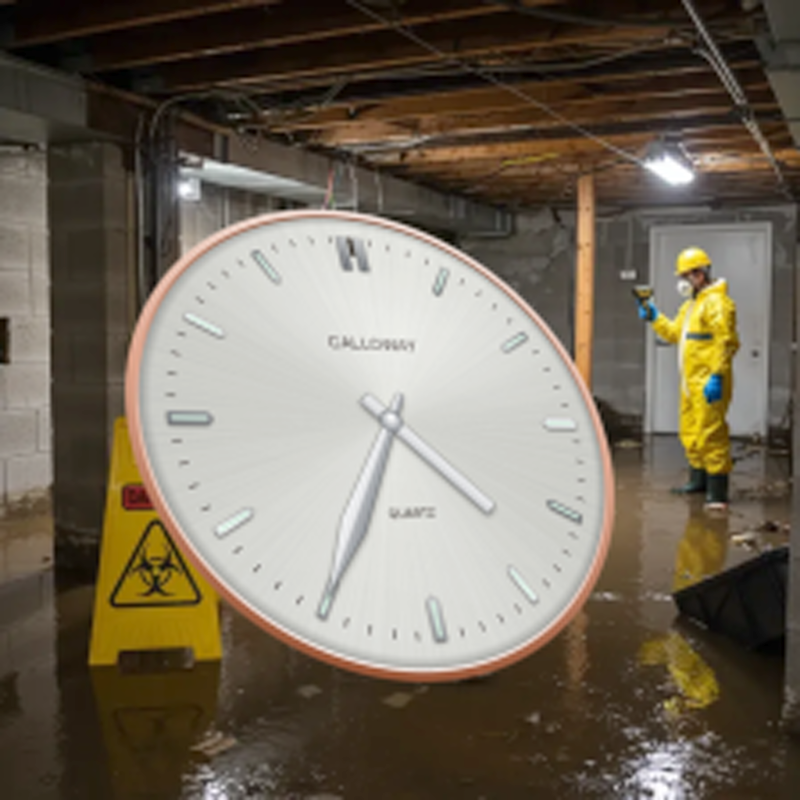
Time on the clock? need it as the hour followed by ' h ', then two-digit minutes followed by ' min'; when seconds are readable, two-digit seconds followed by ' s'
4 h 35 min
